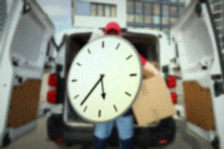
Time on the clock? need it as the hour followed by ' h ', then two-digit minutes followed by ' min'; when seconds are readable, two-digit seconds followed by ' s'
5 h 37 min
